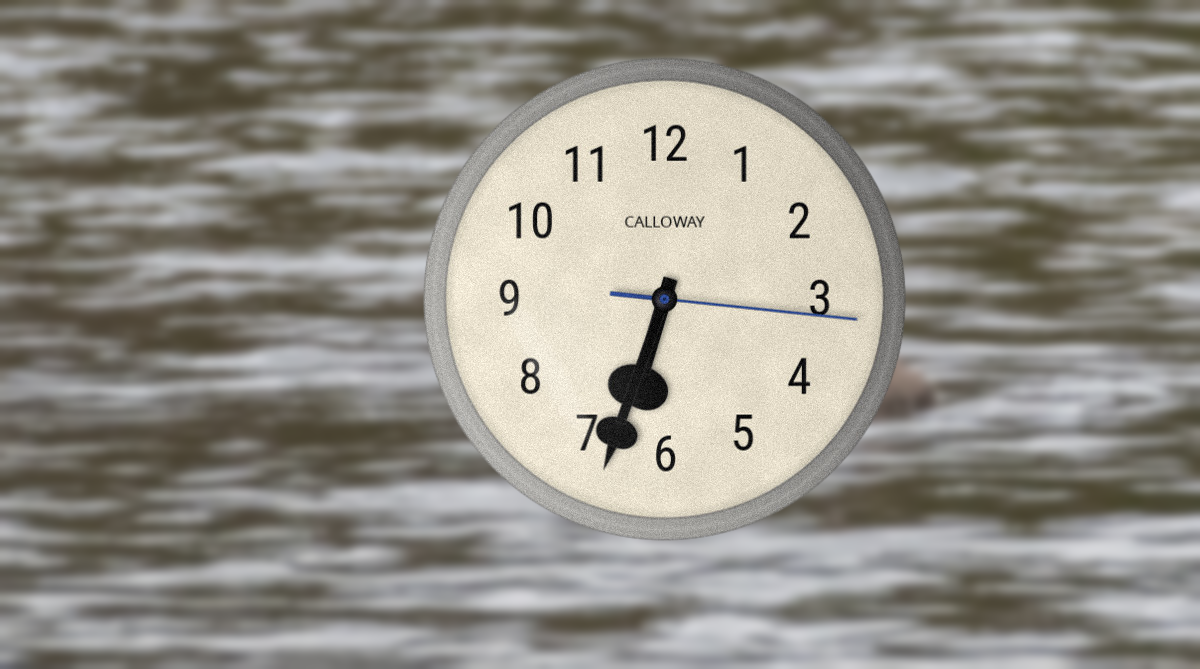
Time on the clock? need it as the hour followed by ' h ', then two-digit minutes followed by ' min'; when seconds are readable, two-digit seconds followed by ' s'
6 h 33 min 16 s
